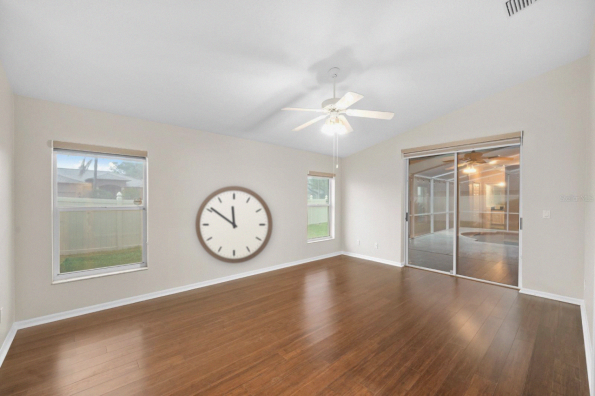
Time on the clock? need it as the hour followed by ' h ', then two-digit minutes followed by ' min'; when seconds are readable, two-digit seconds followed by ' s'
11 h 51 min
